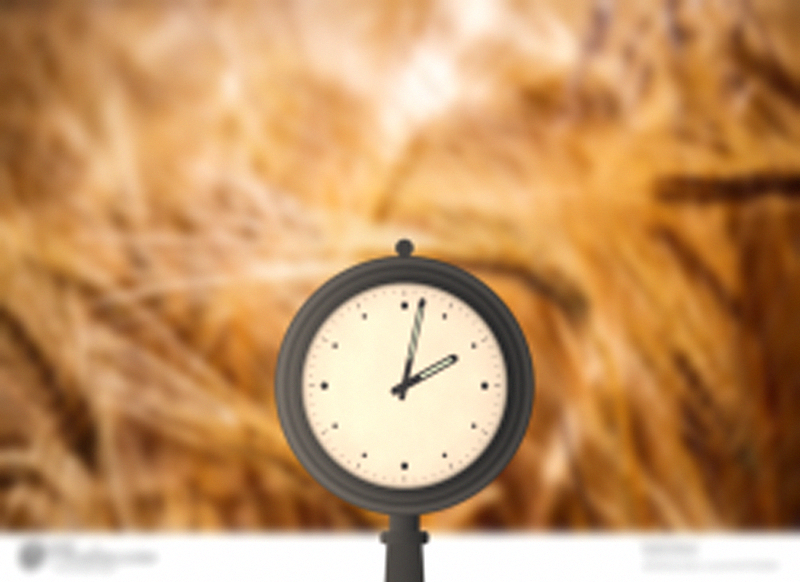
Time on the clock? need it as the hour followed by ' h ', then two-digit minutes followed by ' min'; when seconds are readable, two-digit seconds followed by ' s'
2 h 02 min
